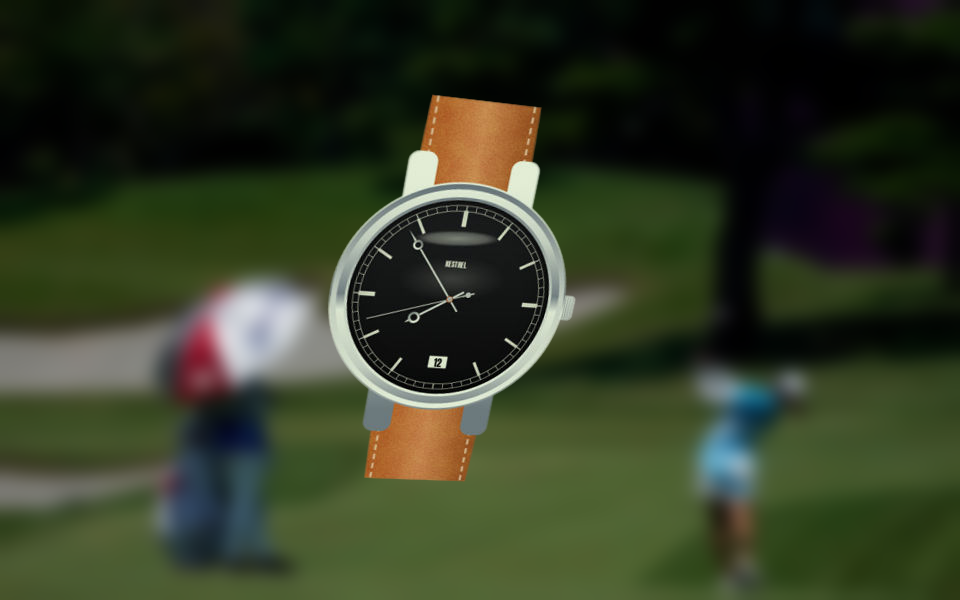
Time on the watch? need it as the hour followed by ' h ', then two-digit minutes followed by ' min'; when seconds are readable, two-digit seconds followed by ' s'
7 h 53 min 42 s
